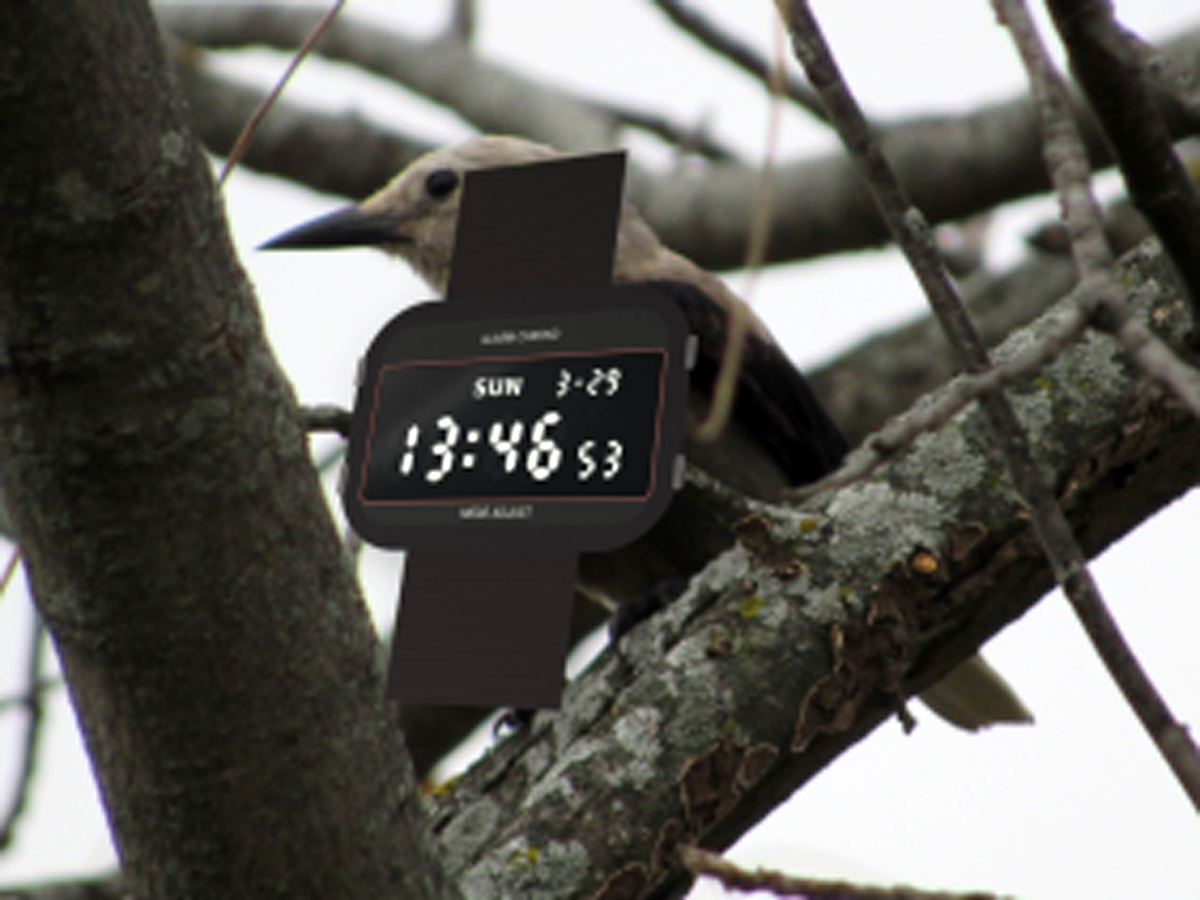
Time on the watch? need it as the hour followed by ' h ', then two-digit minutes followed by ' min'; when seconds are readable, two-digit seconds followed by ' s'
13 h 46 min 53 s
